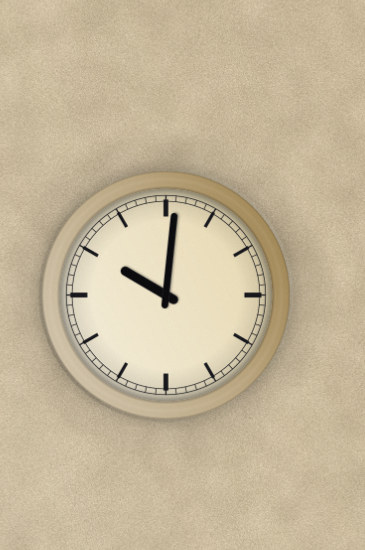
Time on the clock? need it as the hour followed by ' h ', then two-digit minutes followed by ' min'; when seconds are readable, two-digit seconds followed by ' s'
10 h 01 min
